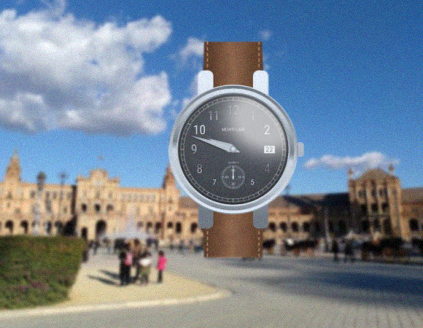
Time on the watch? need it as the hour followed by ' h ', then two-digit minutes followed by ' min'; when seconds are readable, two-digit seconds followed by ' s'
9 h 48 min
